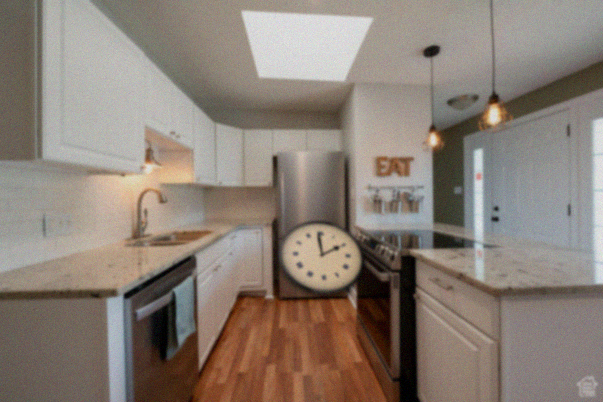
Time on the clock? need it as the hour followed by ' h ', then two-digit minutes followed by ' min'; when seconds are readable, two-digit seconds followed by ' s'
1 h 59 min
